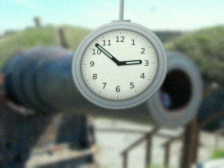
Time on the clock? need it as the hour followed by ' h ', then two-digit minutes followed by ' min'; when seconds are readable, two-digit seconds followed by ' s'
2 h 52 min
